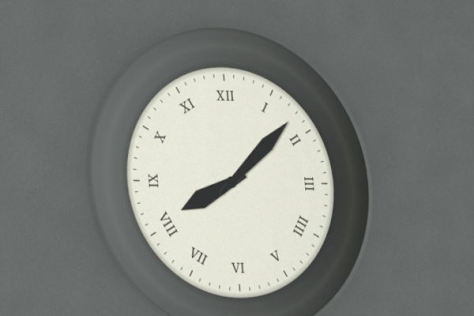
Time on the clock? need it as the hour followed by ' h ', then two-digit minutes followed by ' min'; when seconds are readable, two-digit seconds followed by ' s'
8 h 08 min
